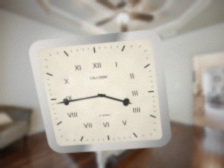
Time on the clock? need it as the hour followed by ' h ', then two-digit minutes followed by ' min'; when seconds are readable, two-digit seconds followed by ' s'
3 h 44 min
